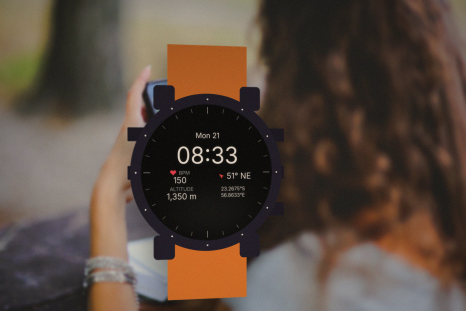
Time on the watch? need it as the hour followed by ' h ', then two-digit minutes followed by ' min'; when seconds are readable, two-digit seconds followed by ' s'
8 h 33 min
